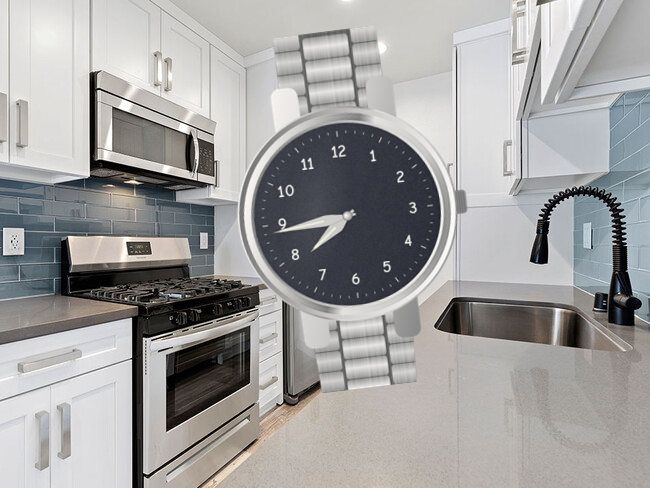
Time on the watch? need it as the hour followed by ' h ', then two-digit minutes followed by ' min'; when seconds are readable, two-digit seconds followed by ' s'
7 h 44 min
